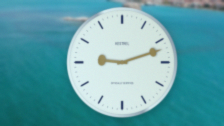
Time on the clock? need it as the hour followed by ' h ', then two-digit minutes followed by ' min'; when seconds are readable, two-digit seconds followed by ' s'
9 h 12 min
